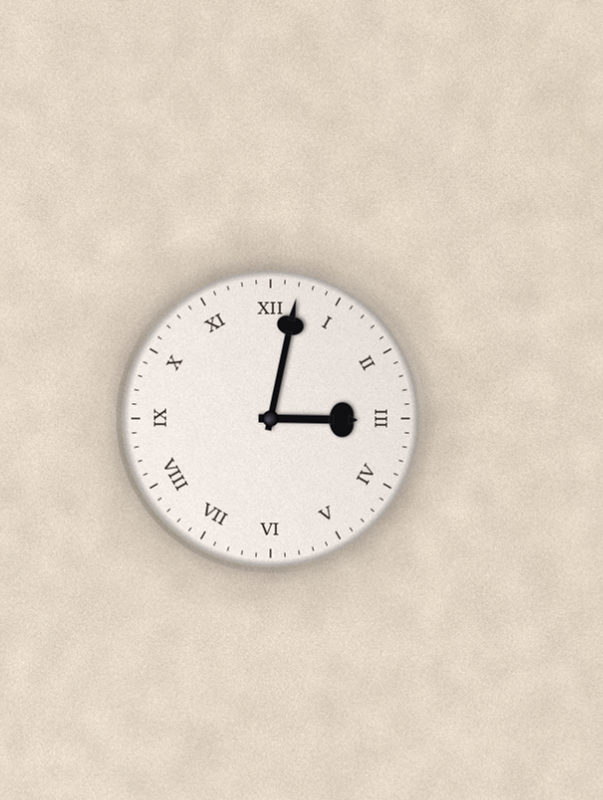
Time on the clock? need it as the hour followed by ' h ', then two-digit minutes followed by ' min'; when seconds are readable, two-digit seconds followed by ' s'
3 h 02 min
